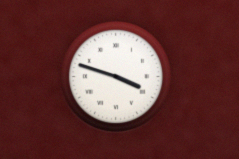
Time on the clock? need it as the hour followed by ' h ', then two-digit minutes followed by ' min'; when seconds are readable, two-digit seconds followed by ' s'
3 h 48 min
